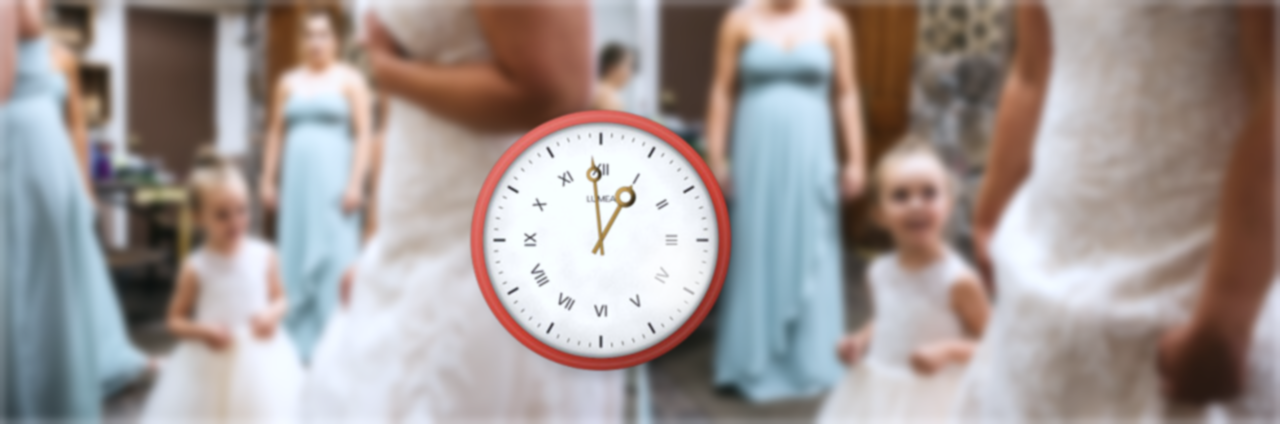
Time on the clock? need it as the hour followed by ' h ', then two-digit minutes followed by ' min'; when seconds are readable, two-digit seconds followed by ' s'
12 h 59 min
